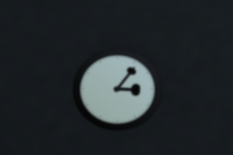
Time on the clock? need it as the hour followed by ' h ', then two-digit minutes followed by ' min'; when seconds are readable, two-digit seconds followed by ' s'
3 h 06 min
